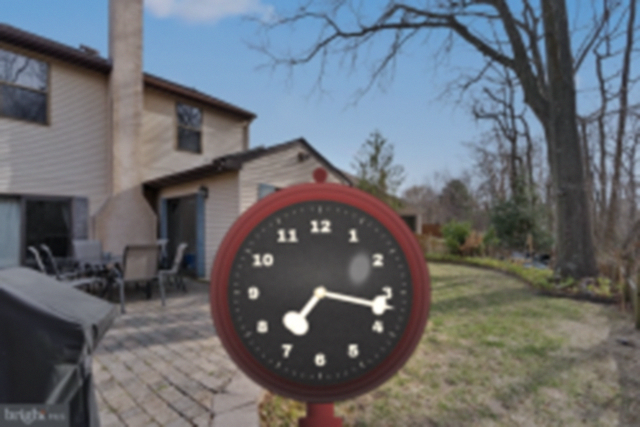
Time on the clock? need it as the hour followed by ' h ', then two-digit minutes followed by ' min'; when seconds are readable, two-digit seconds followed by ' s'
7 h 17 min
